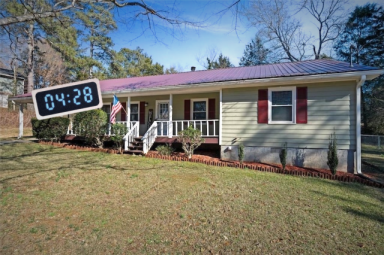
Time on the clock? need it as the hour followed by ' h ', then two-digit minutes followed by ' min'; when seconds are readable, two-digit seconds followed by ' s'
4 h 28 min
